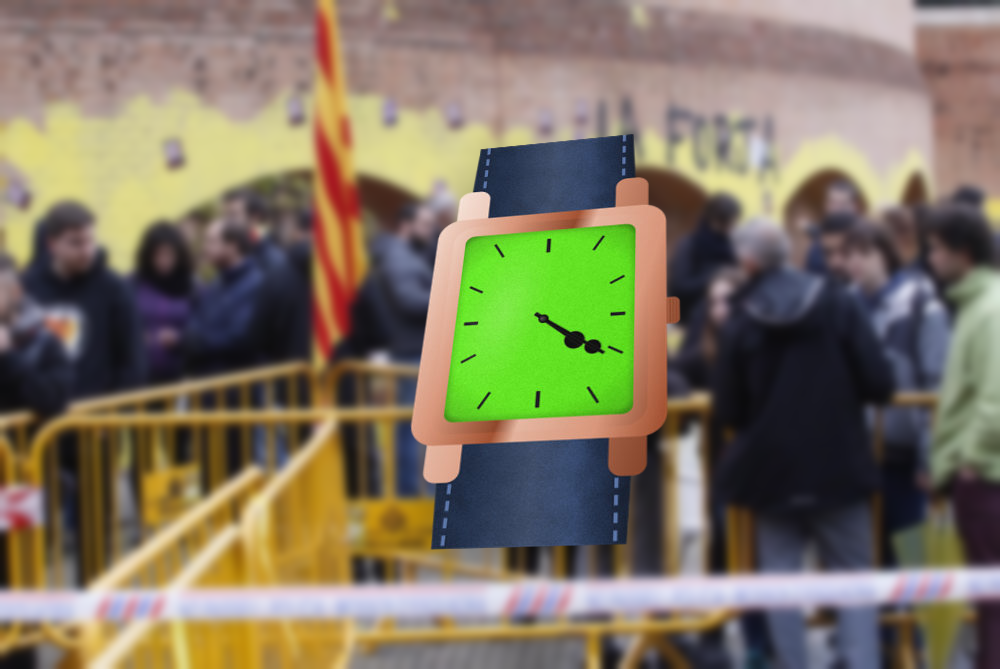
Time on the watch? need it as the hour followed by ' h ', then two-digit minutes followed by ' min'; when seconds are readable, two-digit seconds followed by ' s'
4 h 21 min
